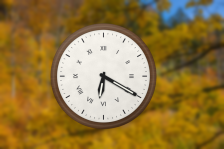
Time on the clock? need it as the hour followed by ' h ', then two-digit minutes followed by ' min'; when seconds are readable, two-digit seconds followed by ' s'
6 h 20 min
